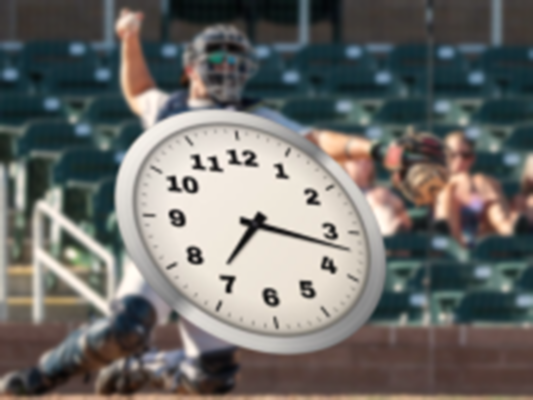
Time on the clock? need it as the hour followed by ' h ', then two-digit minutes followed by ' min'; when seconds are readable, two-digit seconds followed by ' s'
7 h 17 min
